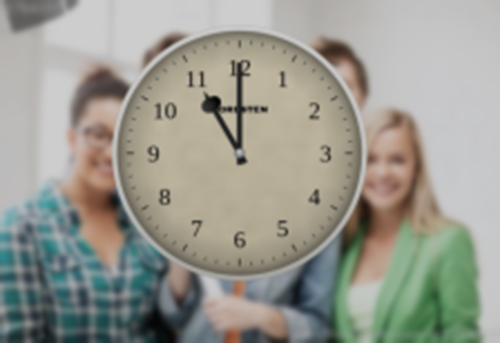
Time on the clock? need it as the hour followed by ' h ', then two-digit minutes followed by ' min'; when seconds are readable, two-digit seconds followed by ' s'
11 h 00 min
